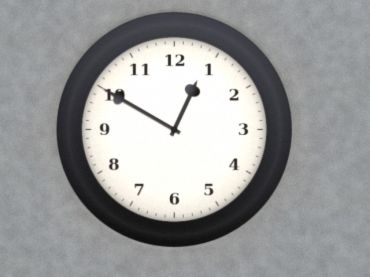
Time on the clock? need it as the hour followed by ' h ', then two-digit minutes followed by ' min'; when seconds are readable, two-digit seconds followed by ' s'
12 h 50 min
